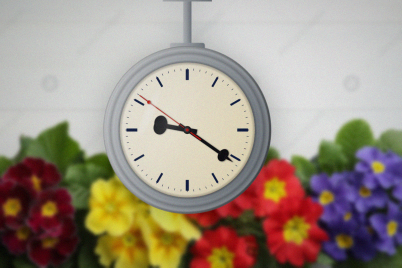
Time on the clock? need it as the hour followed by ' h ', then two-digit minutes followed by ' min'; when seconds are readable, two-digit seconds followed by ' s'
9 h 20 min 51 s
